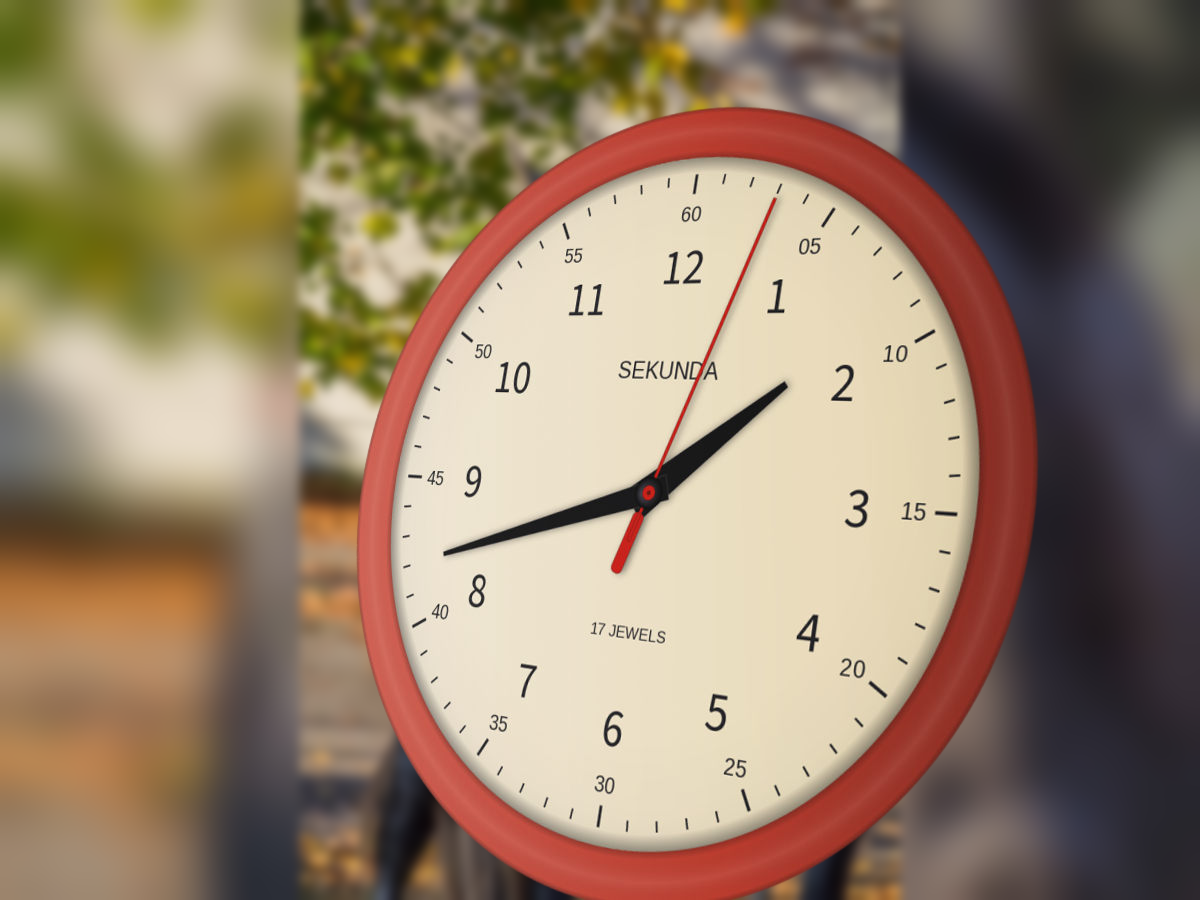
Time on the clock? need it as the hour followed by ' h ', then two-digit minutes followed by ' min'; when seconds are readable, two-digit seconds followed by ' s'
1 h 42 min 03 s
